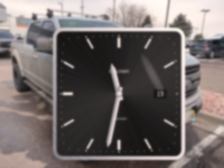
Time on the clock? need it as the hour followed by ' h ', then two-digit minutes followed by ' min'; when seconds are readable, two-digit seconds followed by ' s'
11 h 32 min
